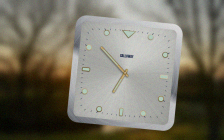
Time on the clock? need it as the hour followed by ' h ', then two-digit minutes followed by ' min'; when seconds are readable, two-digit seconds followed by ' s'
6 h 52 min
